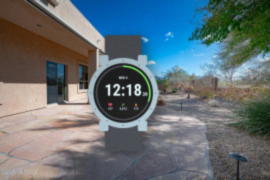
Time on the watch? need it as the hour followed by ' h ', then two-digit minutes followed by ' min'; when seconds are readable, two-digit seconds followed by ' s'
12 h 18 min
